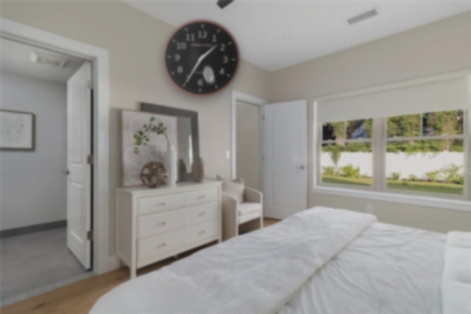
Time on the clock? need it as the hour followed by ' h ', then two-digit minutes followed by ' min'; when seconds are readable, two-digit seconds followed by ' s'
1 h 35 min
